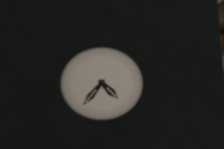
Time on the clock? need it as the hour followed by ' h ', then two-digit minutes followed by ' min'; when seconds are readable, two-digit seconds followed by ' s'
4 h 36 min
